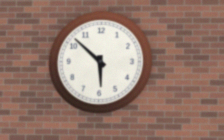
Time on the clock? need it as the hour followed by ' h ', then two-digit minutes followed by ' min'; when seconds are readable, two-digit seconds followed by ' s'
5 h 52 min
